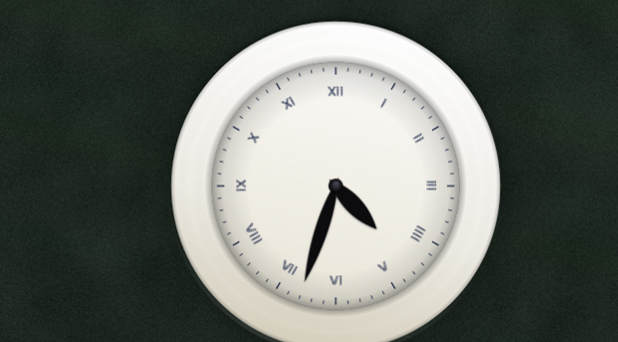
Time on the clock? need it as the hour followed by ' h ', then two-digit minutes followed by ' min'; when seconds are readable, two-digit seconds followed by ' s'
4 h 33 min
